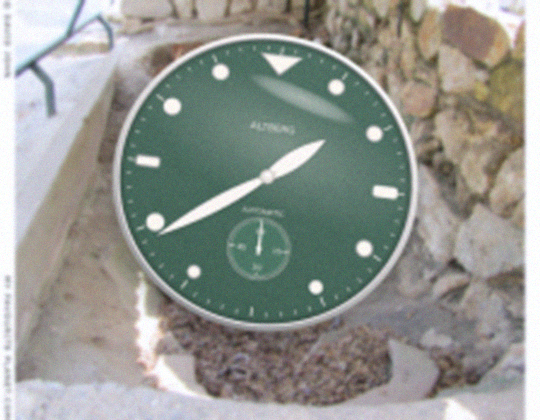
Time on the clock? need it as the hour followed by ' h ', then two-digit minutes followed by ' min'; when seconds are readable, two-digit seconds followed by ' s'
1 h 39 min
